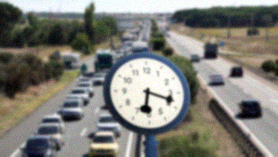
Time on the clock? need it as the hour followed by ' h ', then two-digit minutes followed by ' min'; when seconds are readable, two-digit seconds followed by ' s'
6 h 18 min
